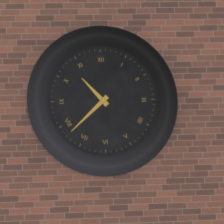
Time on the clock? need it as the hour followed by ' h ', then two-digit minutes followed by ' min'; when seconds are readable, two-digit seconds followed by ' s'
10 h 38 min
